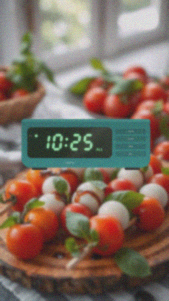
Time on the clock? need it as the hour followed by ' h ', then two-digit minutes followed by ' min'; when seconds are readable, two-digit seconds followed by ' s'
10 h 25 min
